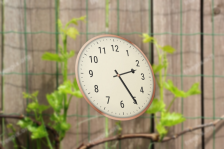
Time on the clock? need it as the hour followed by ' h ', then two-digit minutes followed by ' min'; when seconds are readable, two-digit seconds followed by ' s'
2 h 25 min
